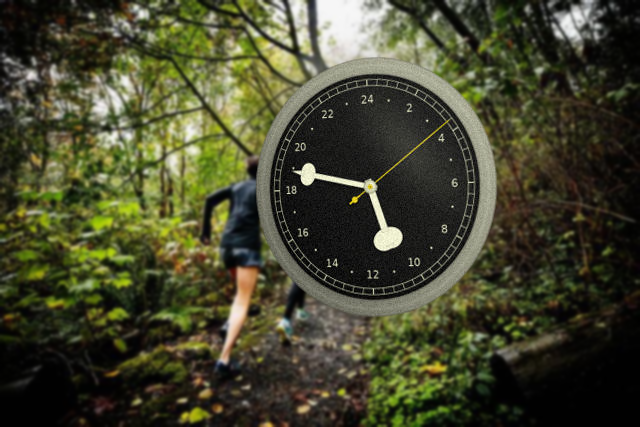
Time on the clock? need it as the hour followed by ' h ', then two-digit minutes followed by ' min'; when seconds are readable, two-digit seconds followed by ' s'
10 h 47 min 09 s
